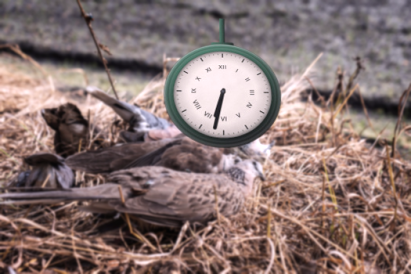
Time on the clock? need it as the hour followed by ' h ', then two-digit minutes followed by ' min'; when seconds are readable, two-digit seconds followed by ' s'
6 h 32 min
